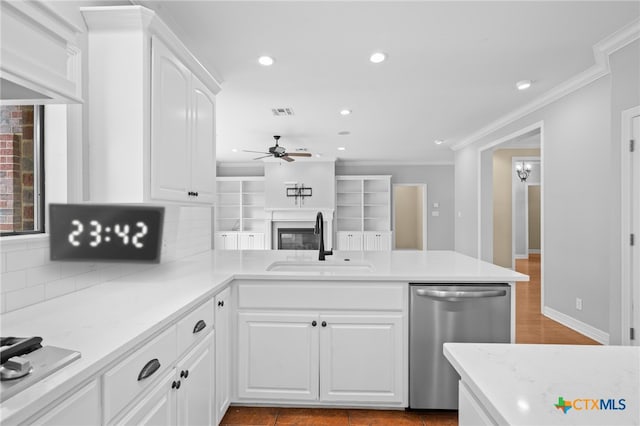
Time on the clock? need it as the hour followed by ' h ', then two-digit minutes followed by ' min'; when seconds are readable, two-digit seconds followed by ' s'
23 h 42 min
